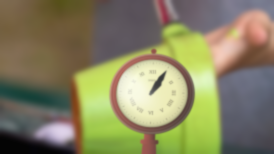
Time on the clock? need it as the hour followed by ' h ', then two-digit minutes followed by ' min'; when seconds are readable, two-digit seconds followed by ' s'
1 h 05 min
